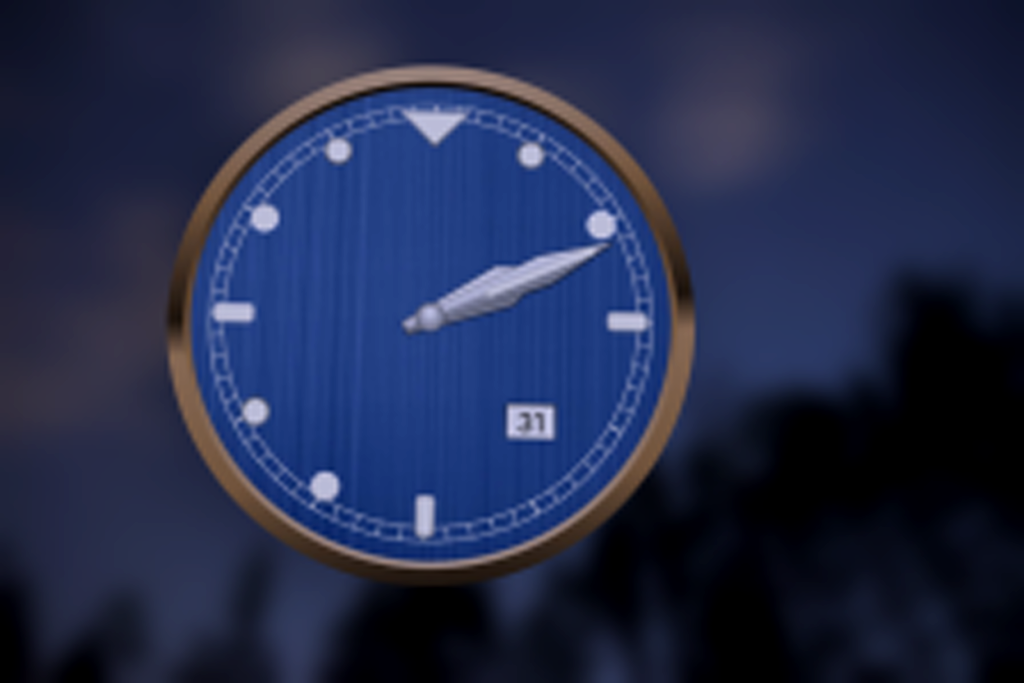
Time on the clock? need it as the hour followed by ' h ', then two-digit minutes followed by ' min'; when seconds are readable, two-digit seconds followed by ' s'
2 h 11 min
